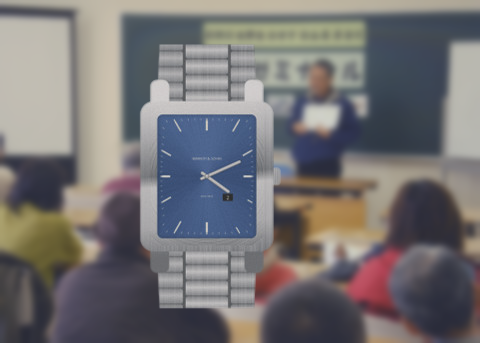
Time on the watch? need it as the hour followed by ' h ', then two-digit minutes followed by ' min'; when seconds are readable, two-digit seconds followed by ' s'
4 h 11 min
